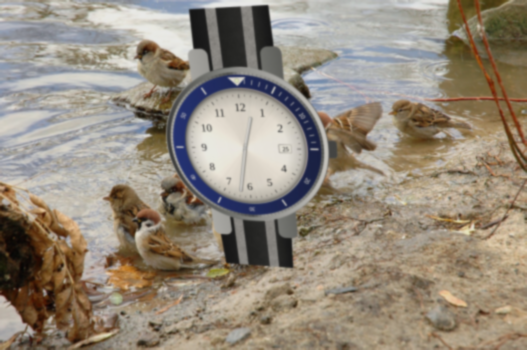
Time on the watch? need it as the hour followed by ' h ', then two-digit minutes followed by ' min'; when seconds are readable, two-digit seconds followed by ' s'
12 h 32 min
